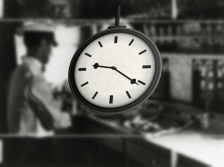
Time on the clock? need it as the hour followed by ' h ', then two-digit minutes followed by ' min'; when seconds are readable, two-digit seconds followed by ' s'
9 h 21 min
